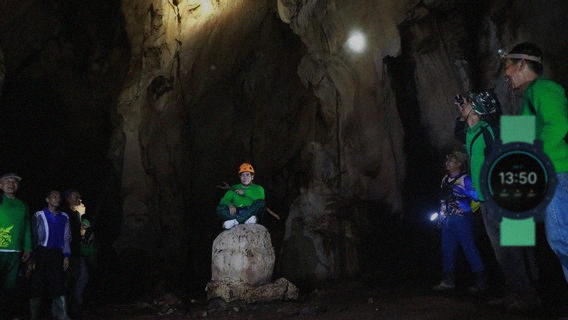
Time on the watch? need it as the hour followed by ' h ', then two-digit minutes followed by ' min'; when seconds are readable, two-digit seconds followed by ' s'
13 h 50 min
